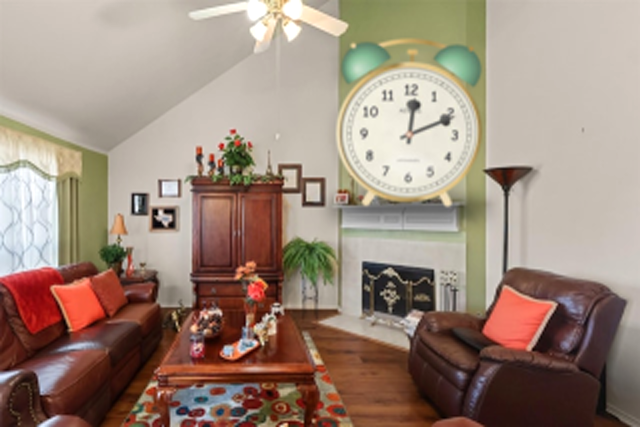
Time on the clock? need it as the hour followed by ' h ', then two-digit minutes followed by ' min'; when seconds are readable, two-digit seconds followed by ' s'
12 h 11 min
